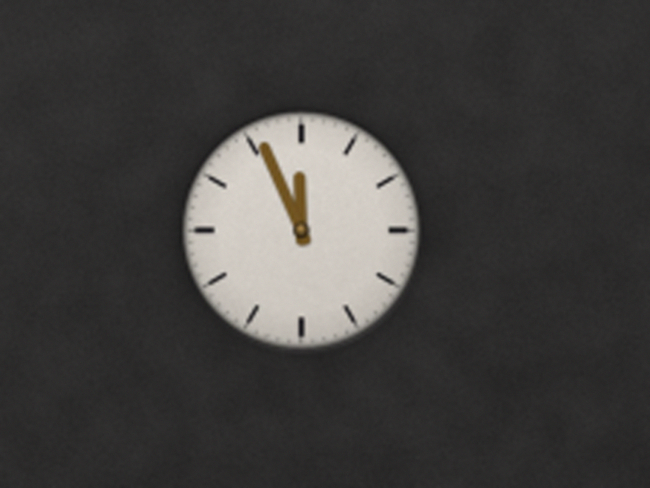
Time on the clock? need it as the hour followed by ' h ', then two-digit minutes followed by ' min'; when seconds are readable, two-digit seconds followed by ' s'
11 h 56 min
